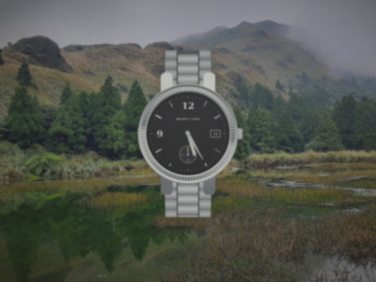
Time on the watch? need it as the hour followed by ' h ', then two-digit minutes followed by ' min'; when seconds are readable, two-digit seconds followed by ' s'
5 h 25 min
